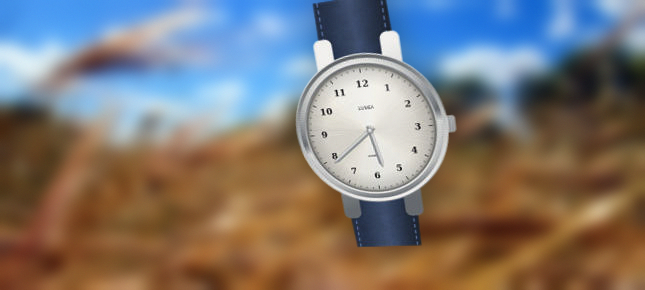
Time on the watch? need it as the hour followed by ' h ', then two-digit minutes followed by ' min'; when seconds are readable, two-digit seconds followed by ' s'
5 h 39 min
